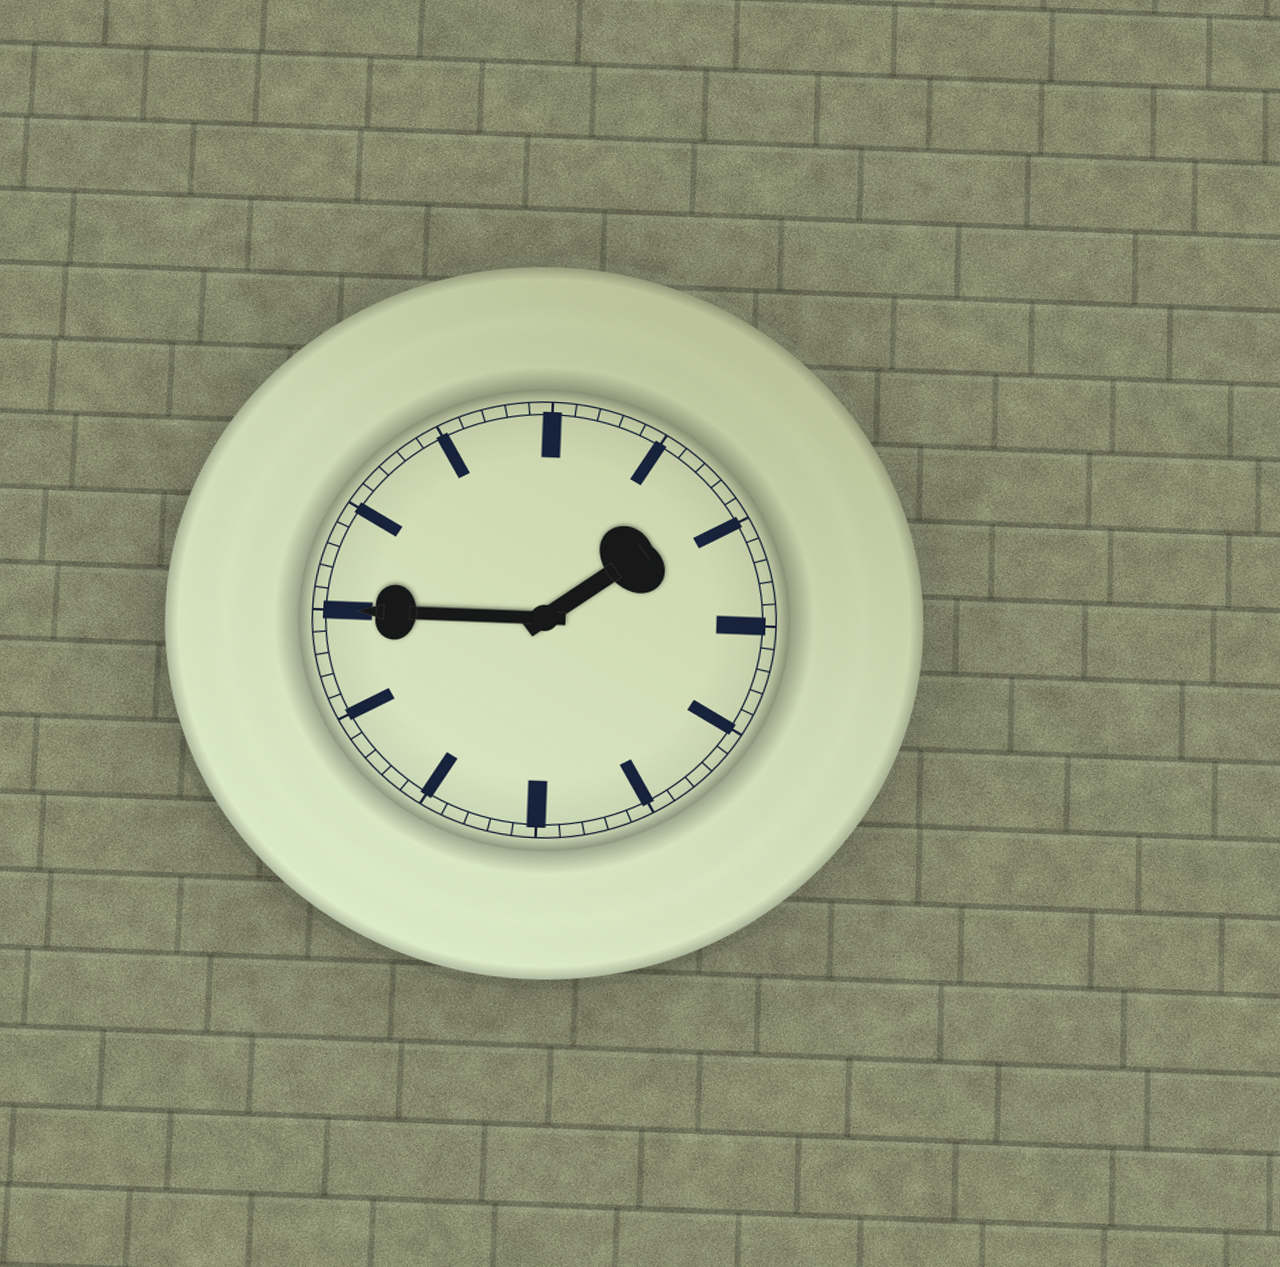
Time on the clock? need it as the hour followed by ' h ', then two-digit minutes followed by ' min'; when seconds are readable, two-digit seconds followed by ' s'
1 h 45 min
